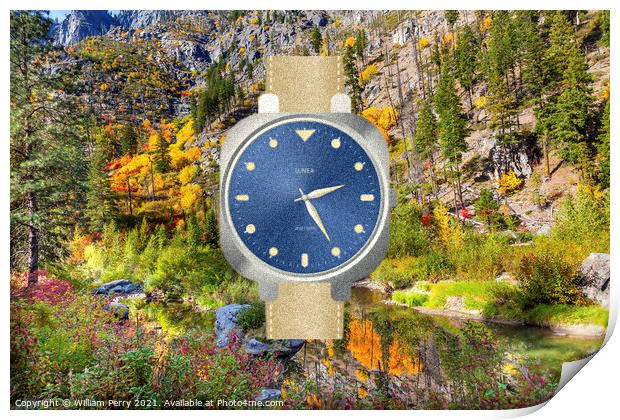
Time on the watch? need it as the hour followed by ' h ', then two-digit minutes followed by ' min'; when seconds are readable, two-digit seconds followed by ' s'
2 h 25 min
